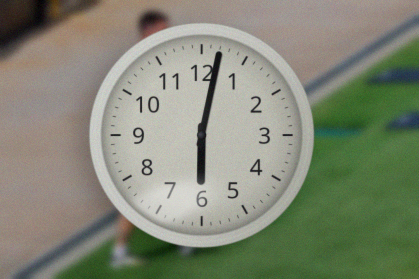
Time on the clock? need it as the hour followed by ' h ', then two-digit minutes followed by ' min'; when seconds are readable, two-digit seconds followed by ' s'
6 h 02 min
